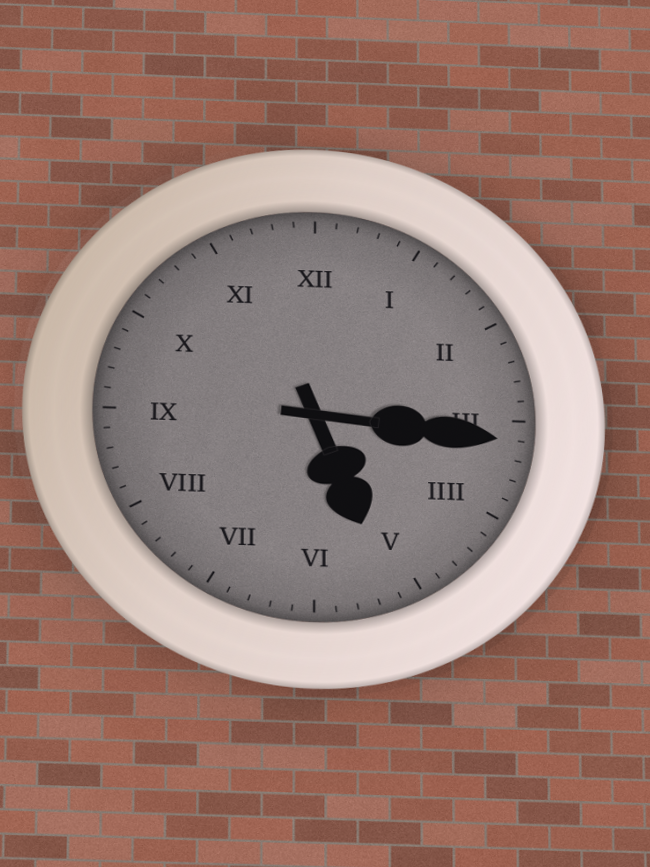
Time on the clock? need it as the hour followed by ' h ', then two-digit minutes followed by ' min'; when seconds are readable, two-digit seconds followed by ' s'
5 h 16 min
